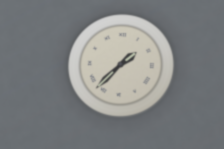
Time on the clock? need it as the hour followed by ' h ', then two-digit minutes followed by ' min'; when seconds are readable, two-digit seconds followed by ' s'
1 h 37 min
